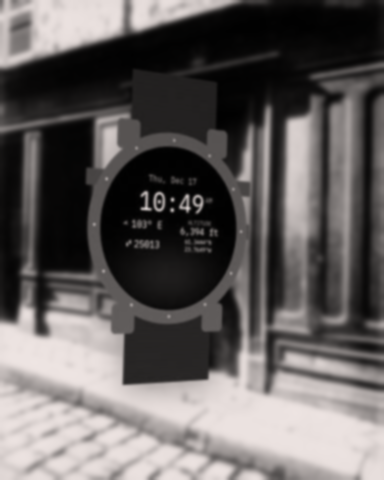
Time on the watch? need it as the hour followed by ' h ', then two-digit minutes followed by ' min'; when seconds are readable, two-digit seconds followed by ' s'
10 h 49 min
